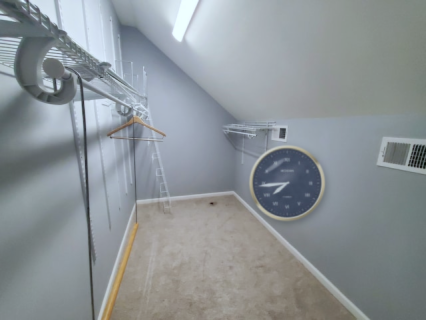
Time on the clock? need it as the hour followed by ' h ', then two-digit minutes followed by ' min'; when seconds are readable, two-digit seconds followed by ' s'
7 h 44 min
